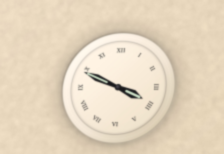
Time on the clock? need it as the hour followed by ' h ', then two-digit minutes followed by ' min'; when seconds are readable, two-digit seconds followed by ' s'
3 h 49 min
